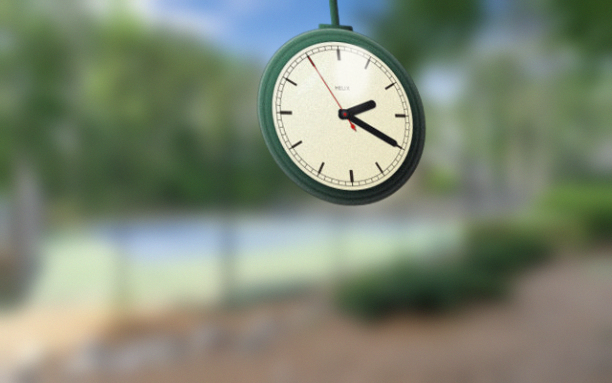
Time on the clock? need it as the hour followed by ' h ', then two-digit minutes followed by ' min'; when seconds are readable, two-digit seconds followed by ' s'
2 h 19 min 55 s
